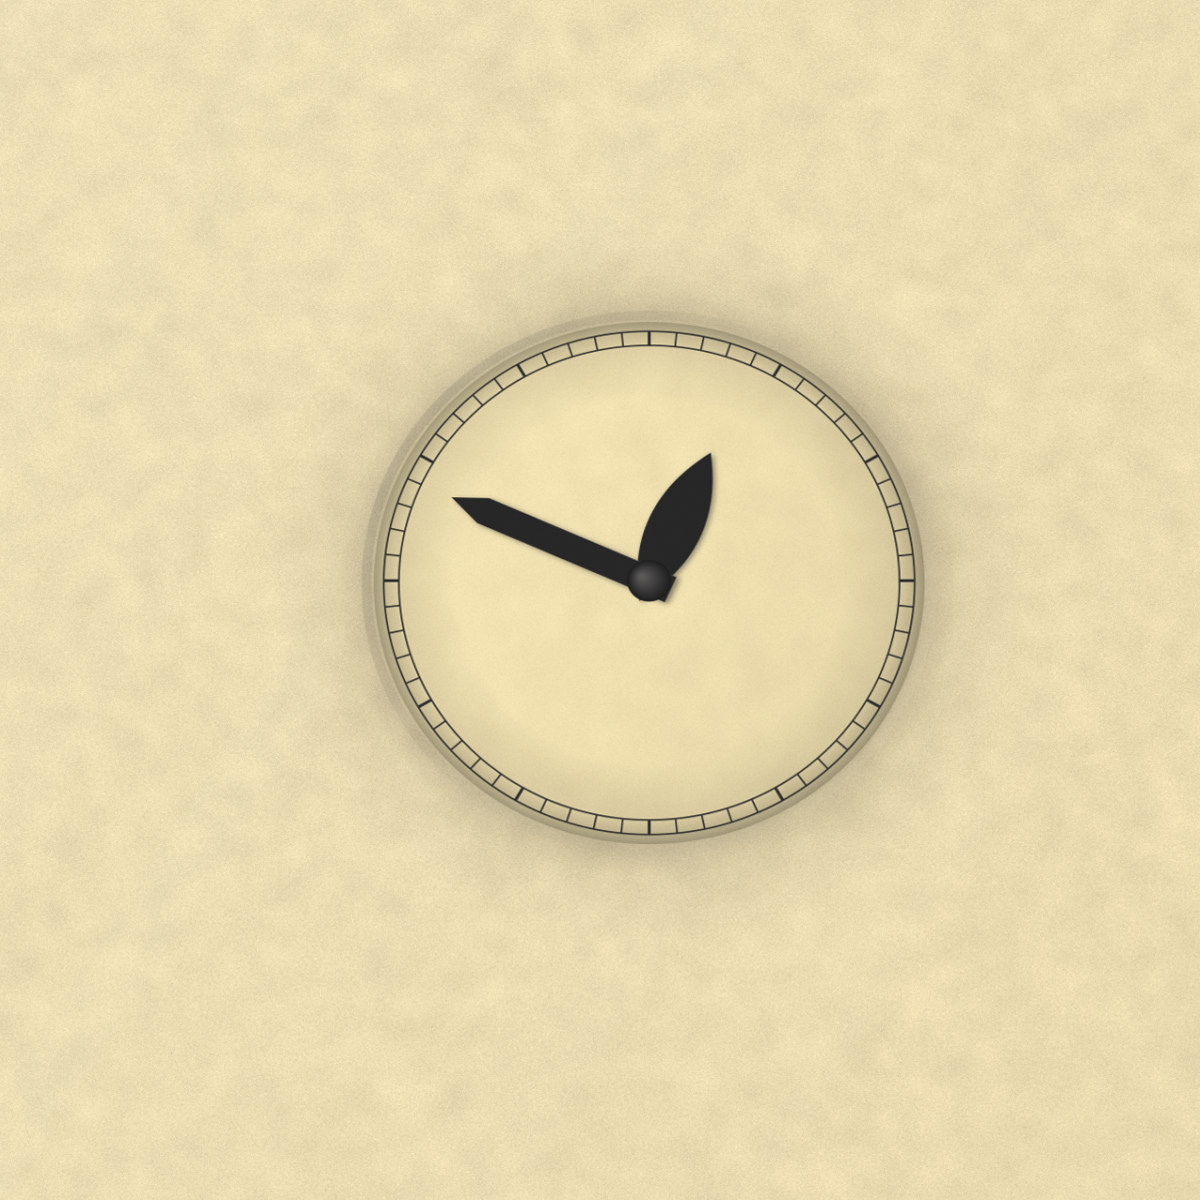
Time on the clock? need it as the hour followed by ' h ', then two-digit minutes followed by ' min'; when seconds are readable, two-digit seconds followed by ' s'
12 h 49 min
